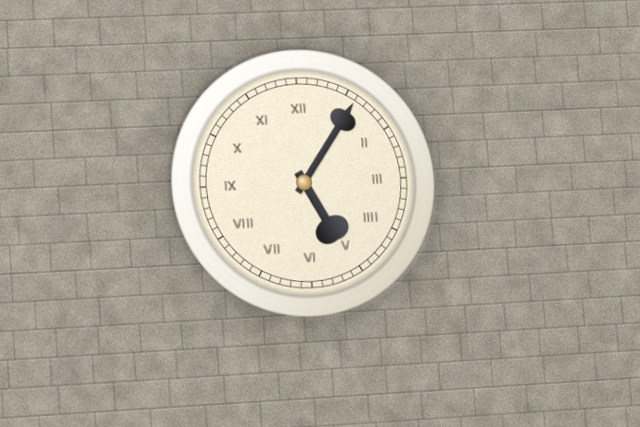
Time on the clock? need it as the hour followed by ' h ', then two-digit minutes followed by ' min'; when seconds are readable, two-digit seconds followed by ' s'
5 h 06 min
